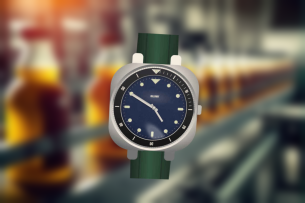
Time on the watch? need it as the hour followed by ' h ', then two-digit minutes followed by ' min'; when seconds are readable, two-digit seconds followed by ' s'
4 h 50 min
